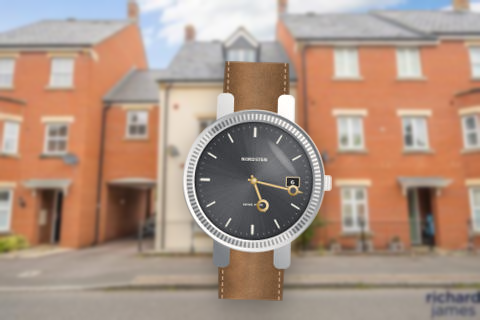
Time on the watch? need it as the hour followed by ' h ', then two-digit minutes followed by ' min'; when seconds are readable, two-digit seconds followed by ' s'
5 h 17 min
